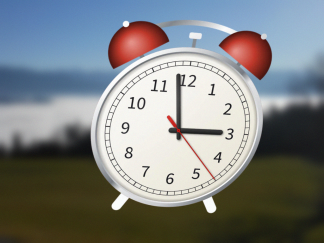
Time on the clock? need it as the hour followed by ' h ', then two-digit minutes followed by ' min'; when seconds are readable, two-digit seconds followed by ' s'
2 h 58 min 23 s
